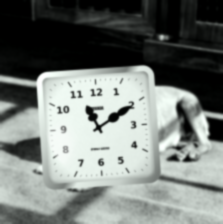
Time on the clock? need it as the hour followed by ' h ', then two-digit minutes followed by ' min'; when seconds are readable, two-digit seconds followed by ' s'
11 h 10 min
